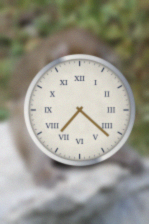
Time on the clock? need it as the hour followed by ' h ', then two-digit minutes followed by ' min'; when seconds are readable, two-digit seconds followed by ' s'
7 h 22 min
